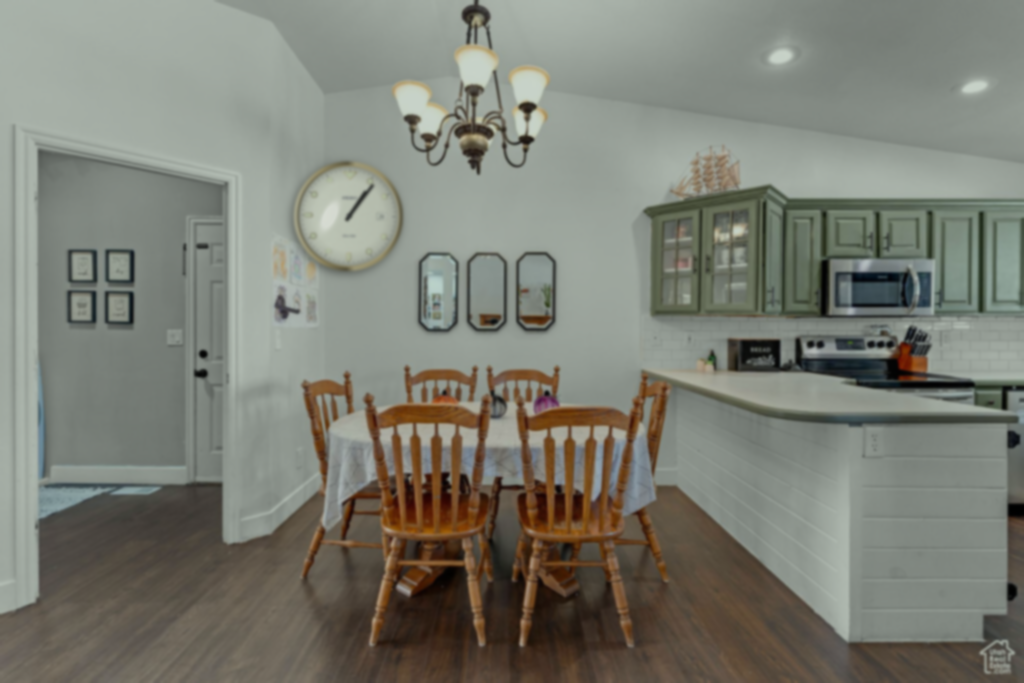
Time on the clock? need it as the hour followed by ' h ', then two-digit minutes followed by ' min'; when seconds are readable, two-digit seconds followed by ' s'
1 h 06 min
